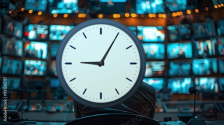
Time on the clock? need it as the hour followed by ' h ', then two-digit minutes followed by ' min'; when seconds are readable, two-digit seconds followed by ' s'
9 h 05 min
